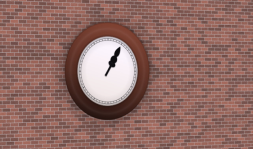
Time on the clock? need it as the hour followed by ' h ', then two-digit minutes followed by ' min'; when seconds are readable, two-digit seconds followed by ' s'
1 h 05 min
